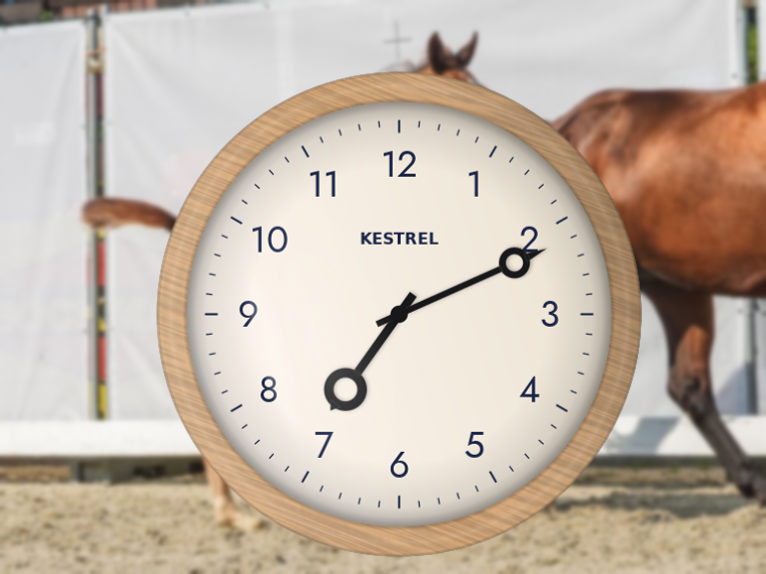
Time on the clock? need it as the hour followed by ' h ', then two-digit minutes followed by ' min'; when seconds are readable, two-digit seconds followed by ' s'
7 h 11 min
